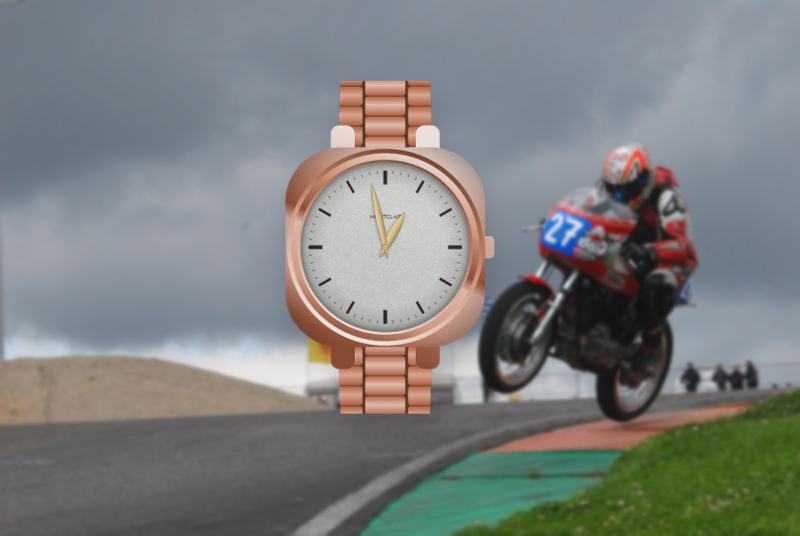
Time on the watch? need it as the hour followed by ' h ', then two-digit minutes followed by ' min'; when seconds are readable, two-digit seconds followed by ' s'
12 h 58 min
